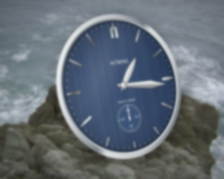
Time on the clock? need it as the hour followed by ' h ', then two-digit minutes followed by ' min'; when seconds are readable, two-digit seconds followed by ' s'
1 h 16 min
